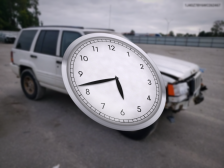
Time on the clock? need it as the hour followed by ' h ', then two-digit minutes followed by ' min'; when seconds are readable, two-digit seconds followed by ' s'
5 h 42 min
